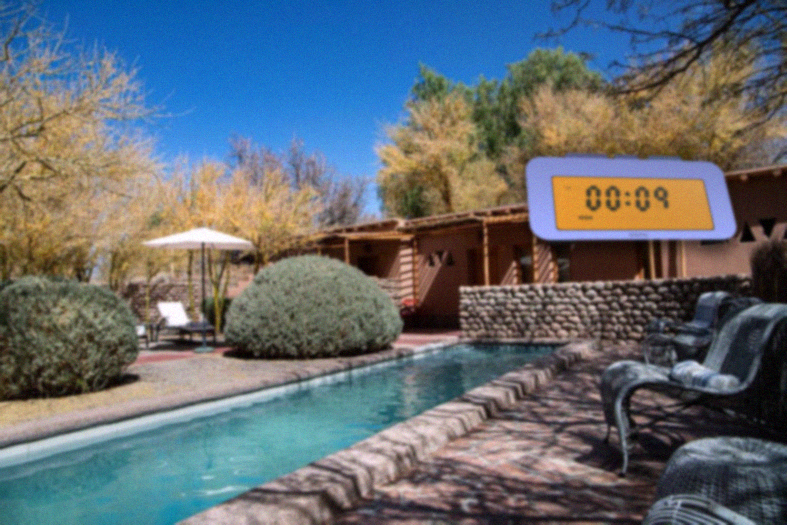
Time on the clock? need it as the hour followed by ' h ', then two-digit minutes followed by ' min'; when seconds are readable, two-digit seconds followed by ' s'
0 h 09 min
